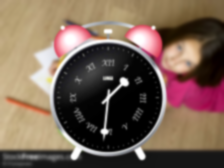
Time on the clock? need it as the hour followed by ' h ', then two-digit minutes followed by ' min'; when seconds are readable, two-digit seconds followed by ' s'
1 h 31 min
